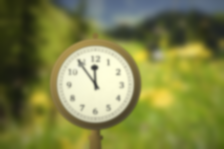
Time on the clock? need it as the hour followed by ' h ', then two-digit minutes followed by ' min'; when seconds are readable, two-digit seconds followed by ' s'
11 h 54 min
